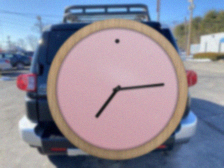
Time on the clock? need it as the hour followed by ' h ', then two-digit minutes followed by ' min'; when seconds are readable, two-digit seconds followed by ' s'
7 h 14 min
